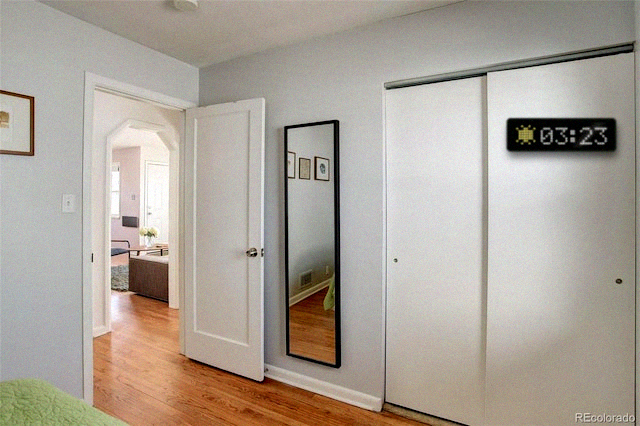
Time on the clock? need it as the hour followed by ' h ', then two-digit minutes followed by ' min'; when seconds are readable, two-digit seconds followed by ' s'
3 h 23 min
